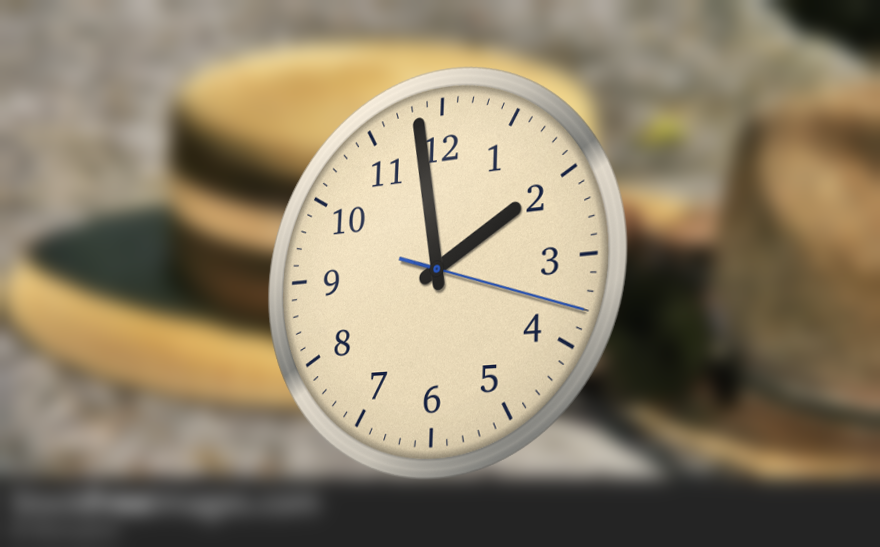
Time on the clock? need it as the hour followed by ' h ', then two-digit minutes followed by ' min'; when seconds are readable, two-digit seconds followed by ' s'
1 h 58 min 18 s
